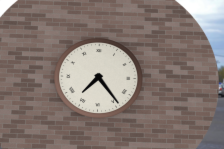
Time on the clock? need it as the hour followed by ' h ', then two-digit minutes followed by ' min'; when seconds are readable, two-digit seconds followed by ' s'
7 h 24 min
